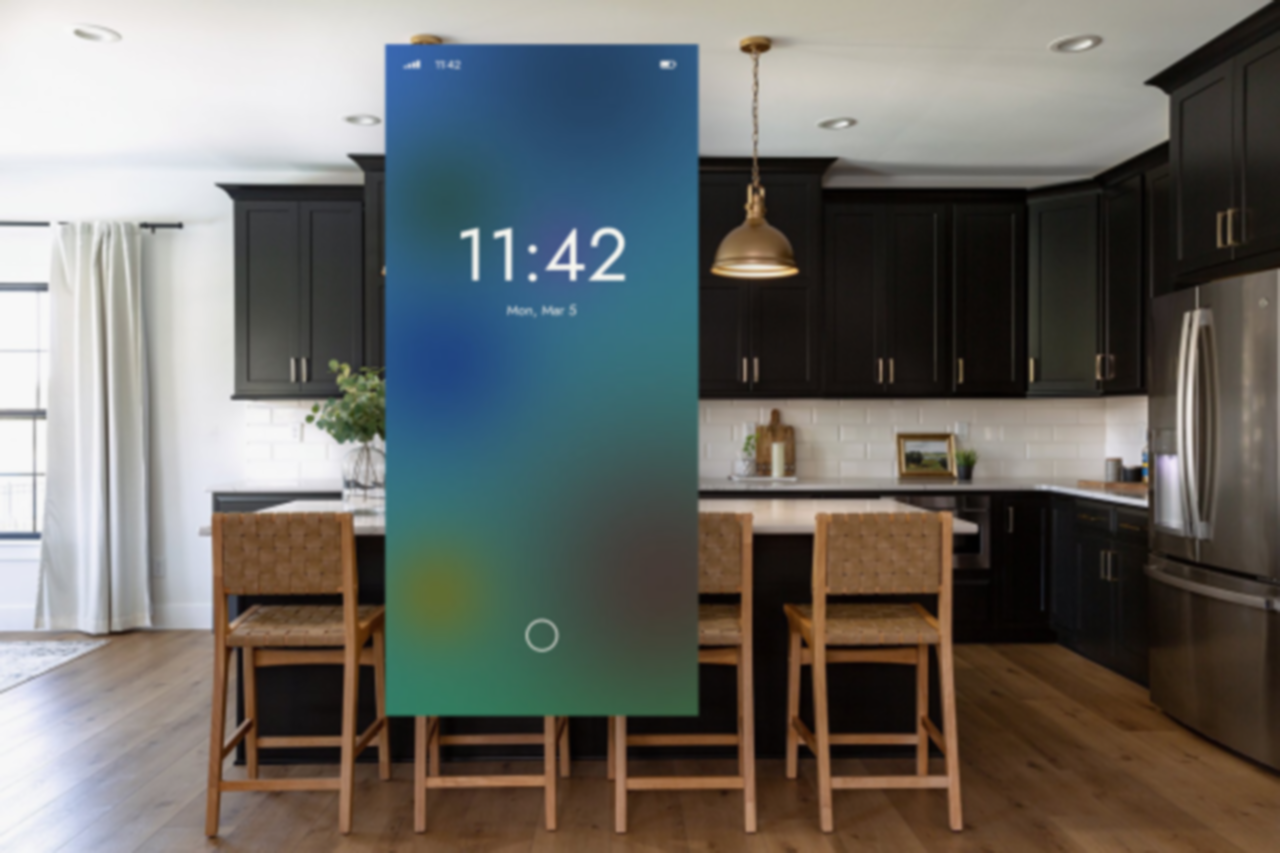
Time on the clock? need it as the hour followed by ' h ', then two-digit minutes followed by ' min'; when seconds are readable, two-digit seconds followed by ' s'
11 h 42 min
